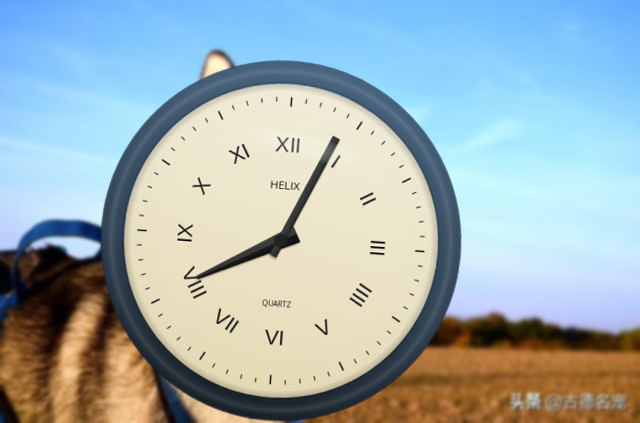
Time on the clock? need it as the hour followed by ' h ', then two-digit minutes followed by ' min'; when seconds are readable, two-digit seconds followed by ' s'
8 h 04 min
